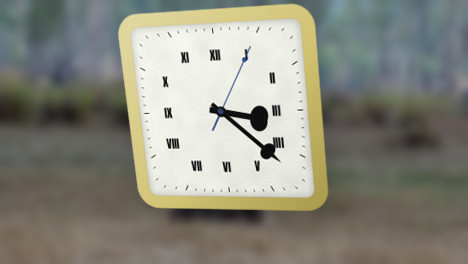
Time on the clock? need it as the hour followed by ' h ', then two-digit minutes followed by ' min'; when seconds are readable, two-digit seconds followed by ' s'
3 h 22 min 05 s
